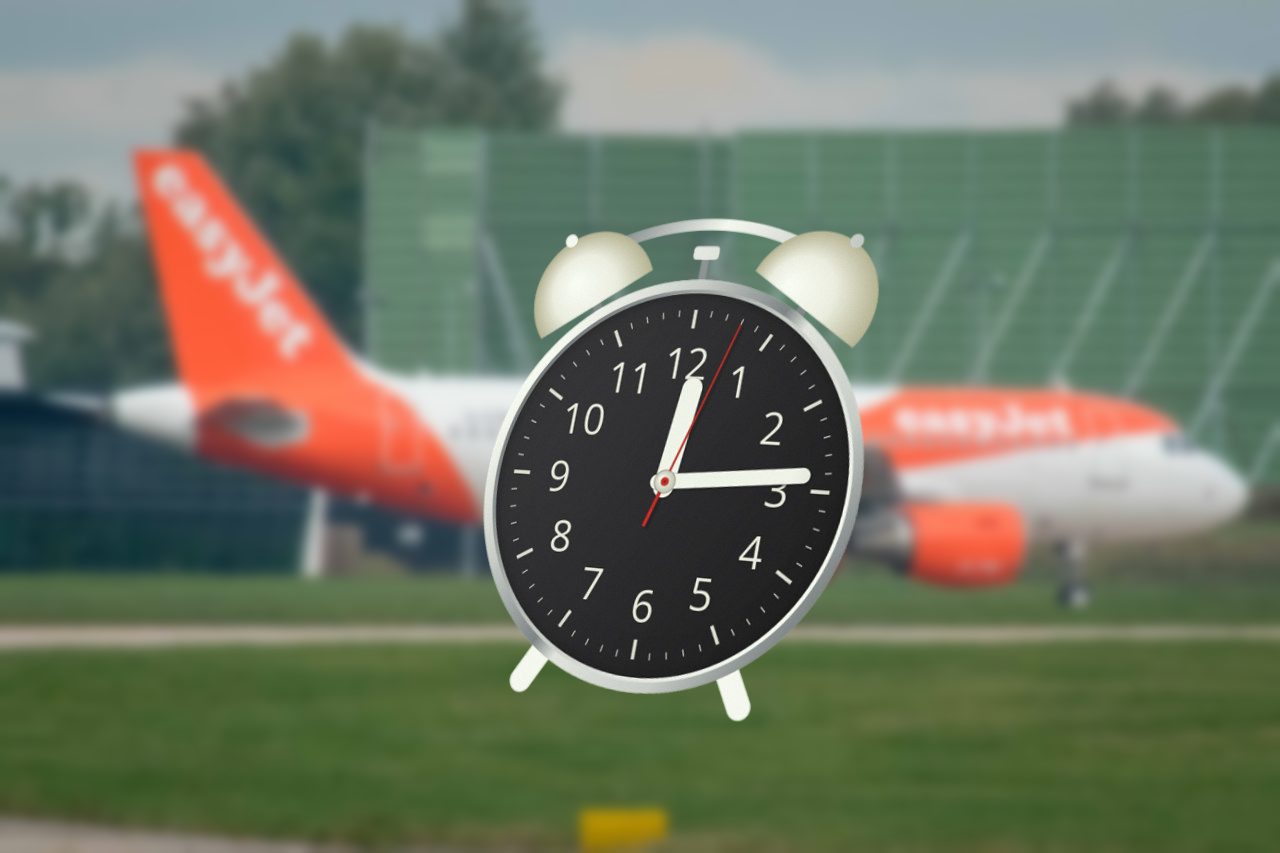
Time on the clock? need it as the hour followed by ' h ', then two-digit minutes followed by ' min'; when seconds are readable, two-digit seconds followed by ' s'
12 h 14 min 03 s
